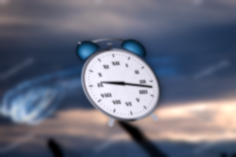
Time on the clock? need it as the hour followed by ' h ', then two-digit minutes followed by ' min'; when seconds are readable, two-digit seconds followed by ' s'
9 h 17 min
